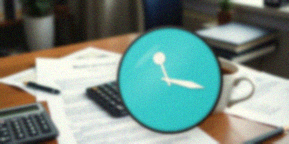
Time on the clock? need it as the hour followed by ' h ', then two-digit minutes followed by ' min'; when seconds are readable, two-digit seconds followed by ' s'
11 h 17 min
